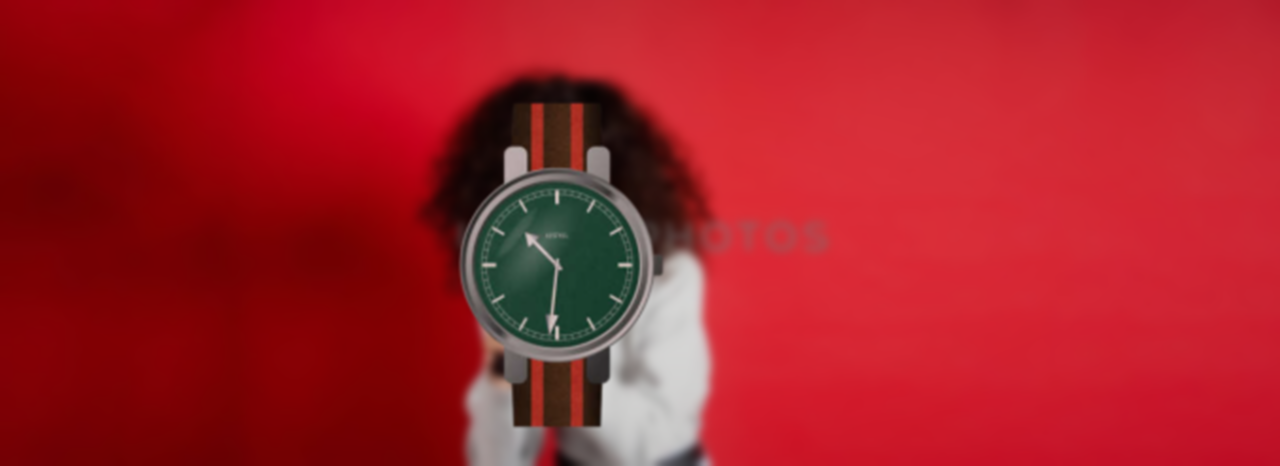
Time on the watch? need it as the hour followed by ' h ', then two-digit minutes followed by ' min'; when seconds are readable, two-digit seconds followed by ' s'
10 h 31 min
